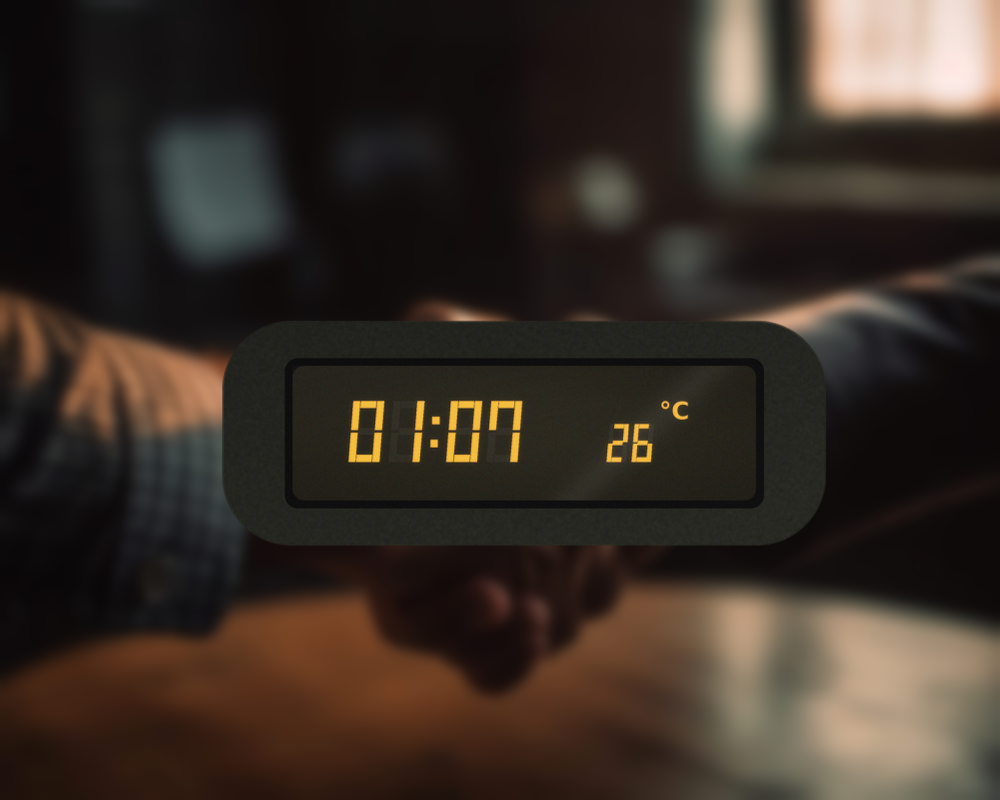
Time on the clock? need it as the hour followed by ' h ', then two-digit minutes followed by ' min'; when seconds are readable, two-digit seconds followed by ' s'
1 h 07 min
